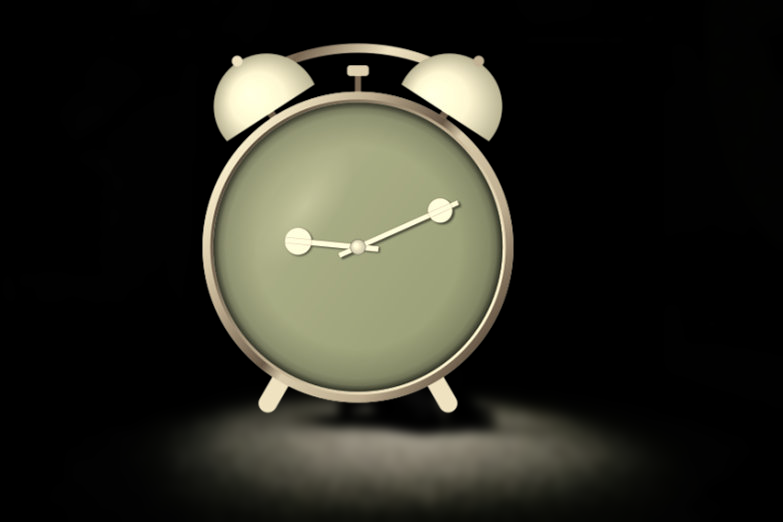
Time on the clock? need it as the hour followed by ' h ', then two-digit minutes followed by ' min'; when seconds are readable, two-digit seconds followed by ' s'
9 h 11 min
